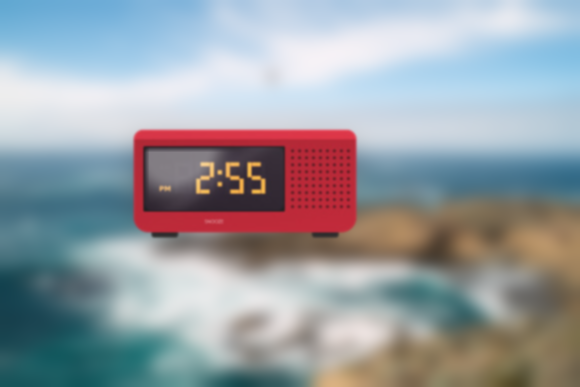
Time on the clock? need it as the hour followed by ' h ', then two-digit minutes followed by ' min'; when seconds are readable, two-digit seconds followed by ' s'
2 h 55 min
